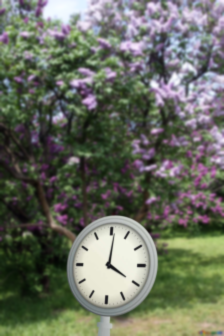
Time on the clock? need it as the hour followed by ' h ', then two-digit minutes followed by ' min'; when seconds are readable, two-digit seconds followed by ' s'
4 h 01 min
